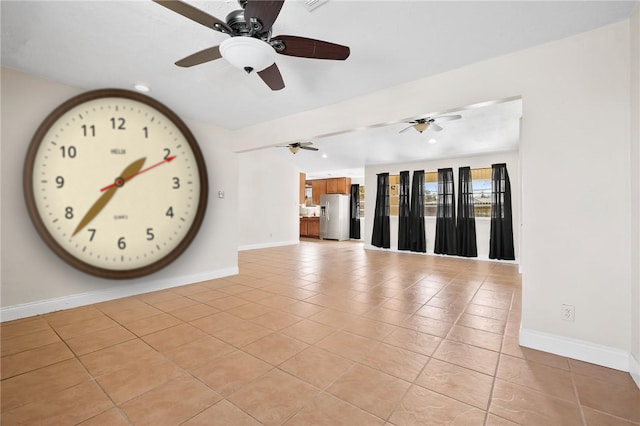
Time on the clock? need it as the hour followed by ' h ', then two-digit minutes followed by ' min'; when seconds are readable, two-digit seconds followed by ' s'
1 h 37 min 11 s
